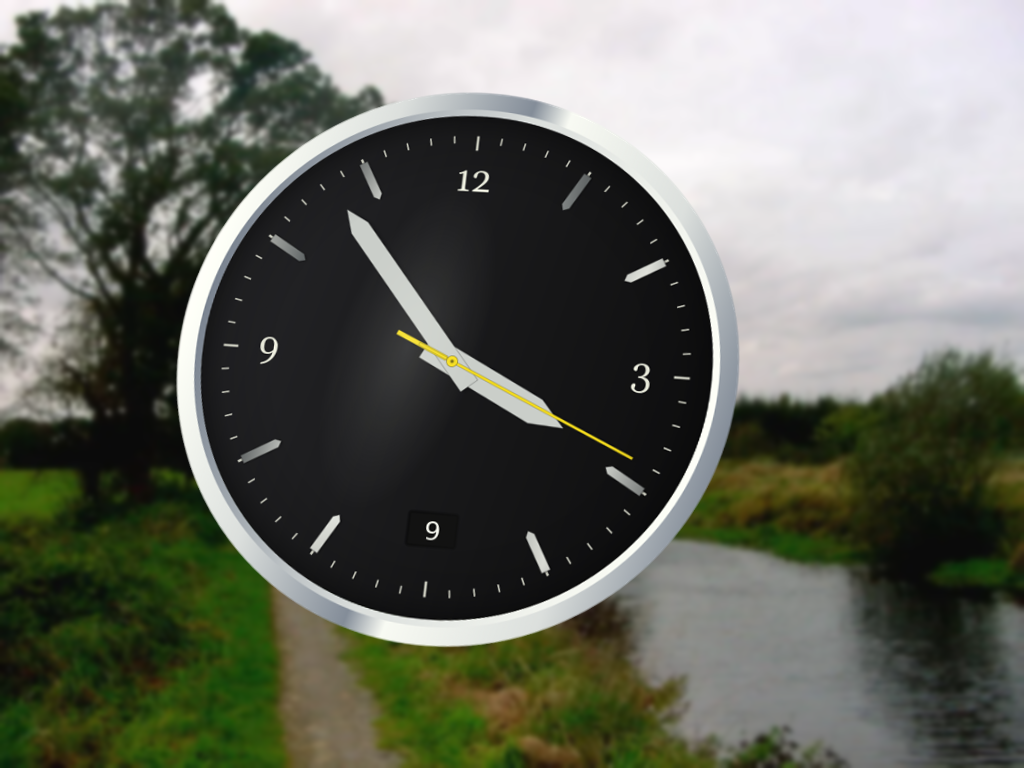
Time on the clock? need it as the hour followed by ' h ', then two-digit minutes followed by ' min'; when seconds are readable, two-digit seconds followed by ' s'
3 h 53 min 19 s
